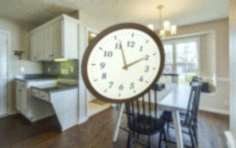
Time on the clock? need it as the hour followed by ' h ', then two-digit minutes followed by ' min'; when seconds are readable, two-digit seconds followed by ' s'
1 h 56 min
